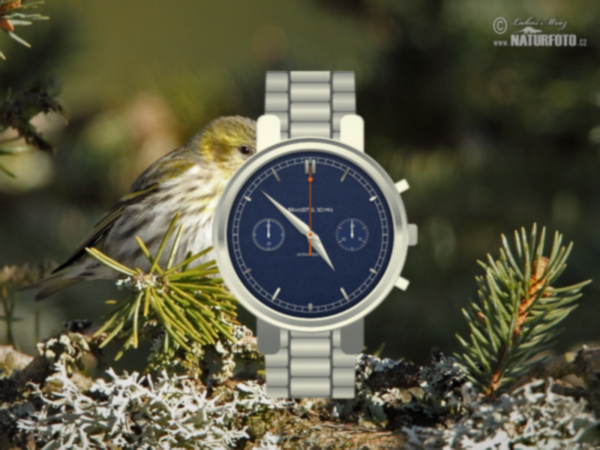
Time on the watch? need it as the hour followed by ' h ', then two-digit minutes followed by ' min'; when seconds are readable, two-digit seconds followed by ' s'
4 h 52 min
